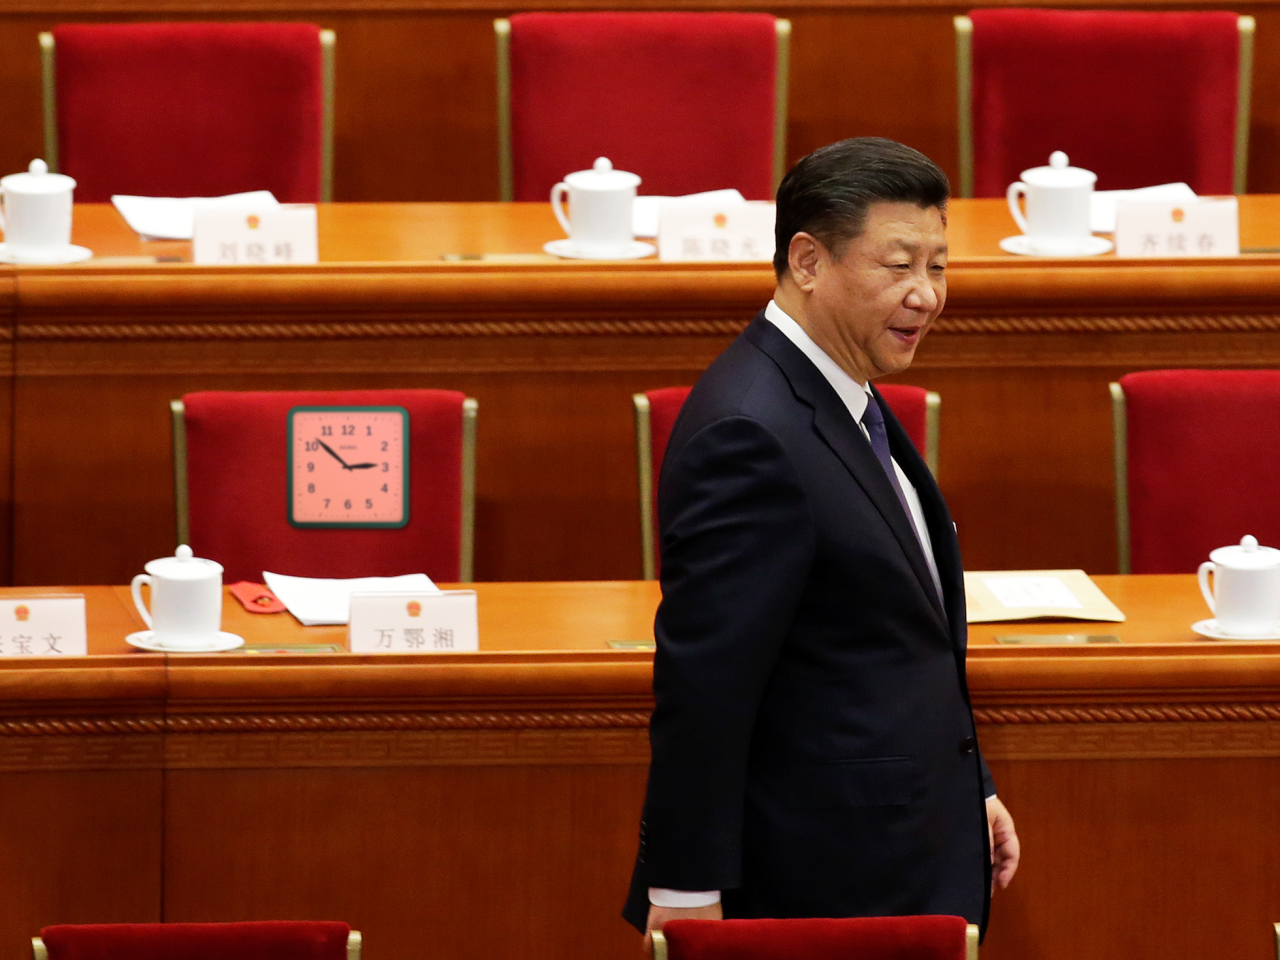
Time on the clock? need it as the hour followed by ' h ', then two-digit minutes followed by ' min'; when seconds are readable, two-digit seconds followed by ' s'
2 h 52 min
